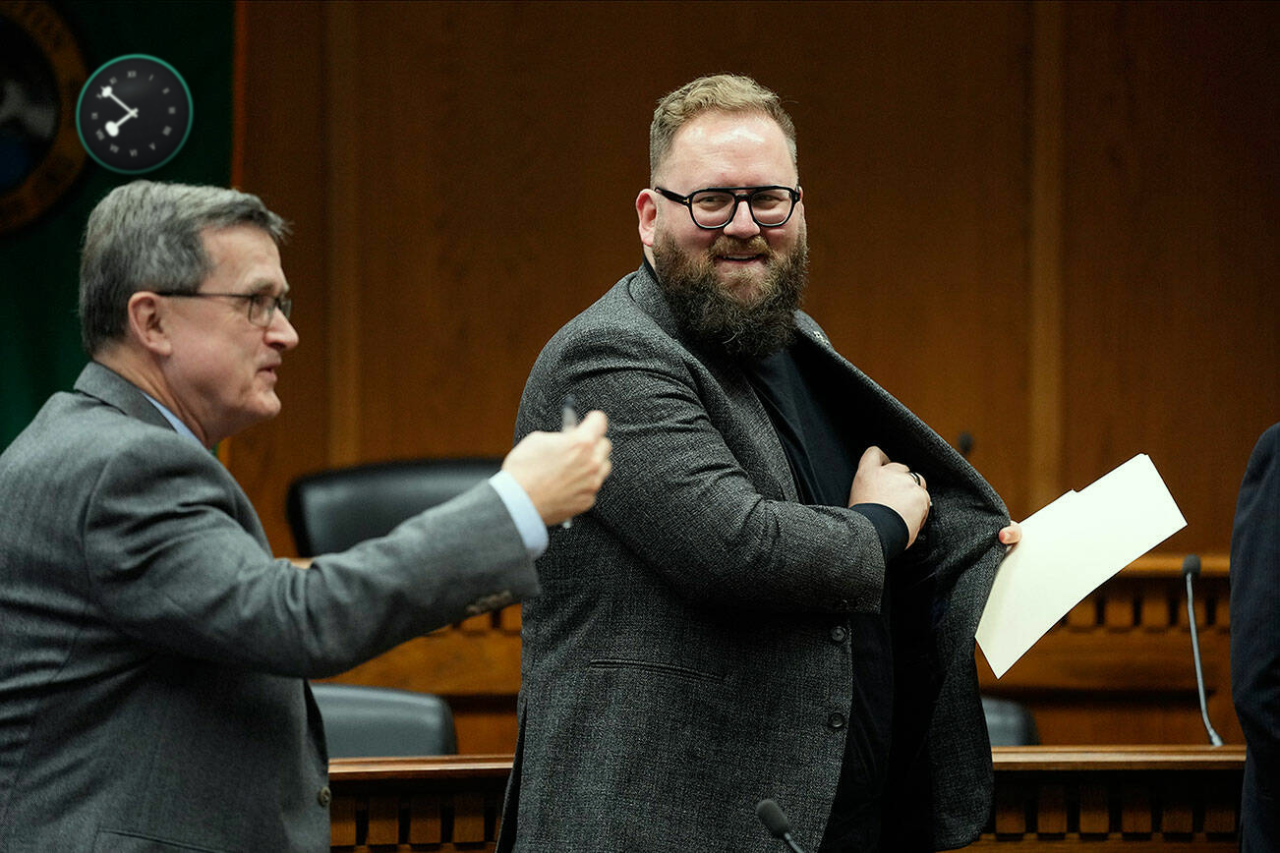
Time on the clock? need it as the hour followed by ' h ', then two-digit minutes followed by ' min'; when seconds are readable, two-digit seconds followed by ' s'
7 h 52 min
